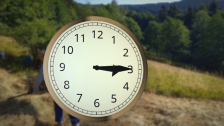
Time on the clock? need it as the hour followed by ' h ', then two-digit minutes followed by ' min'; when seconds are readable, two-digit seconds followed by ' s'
3 h 15 min
